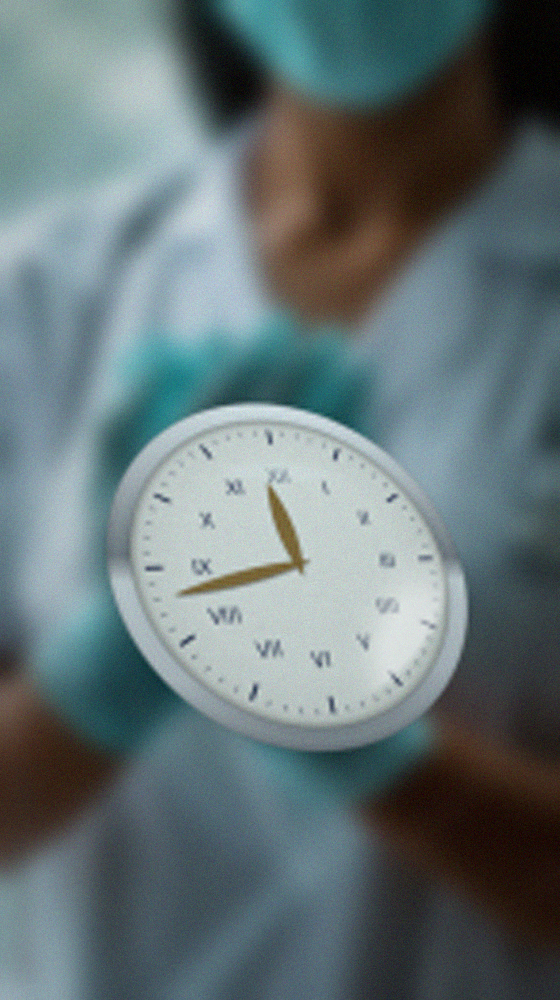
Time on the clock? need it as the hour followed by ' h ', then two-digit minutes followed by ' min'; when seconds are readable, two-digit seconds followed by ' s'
11 h 43 min
